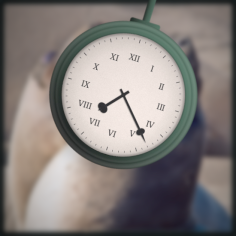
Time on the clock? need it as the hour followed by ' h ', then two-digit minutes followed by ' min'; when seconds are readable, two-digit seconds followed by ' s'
7 h 23 min
